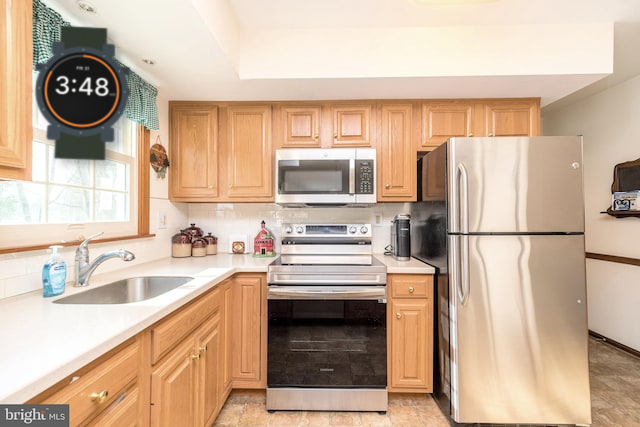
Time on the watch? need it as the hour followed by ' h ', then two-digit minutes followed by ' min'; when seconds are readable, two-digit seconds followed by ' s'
3 h 48 min
